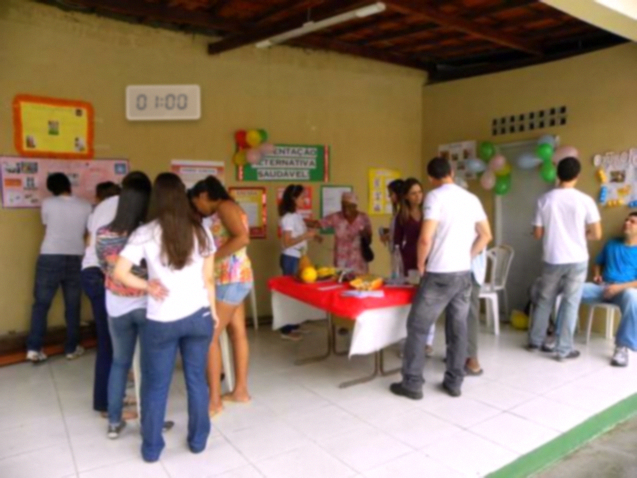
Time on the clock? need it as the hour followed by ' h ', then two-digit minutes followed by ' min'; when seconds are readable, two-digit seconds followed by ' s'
1 h 00 min
